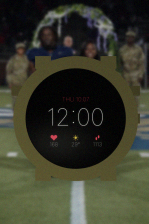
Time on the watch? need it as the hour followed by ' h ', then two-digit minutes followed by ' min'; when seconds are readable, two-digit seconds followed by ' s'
12 h 00 min
